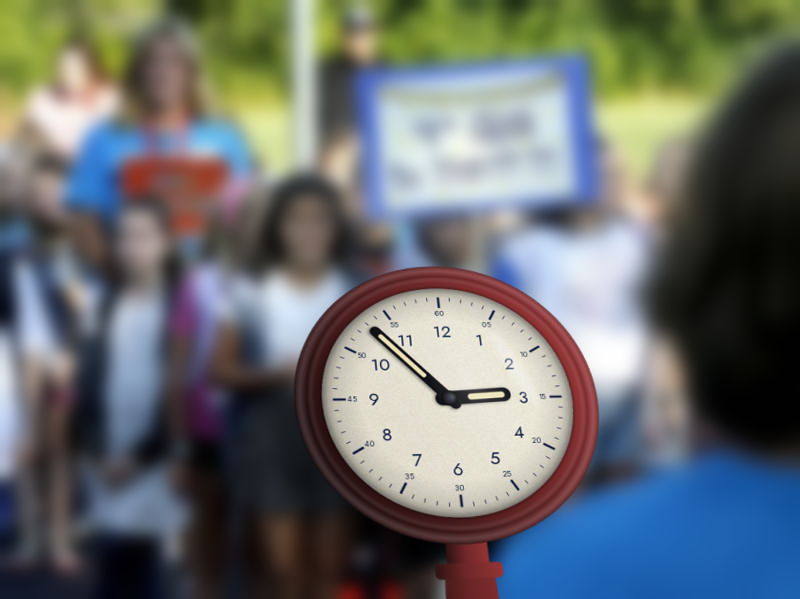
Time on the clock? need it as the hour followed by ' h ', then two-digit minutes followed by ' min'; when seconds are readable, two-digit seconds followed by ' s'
2 h 53 min
